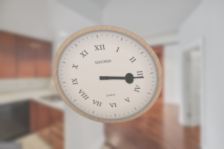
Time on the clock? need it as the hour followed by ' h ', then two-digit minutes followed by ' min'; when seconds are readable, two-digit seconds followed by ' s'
3 h 16 min
